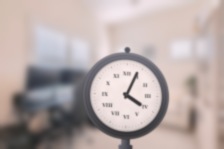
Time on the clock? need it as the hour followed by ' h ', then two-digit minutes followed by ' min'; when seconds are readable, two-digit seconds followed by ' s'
4 h 04 min
